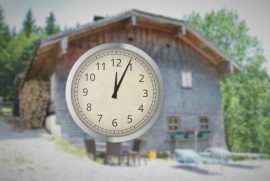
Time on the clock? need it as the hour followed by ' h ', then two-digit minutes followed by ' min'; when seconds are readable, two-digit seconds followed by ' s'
12 h 04 min
